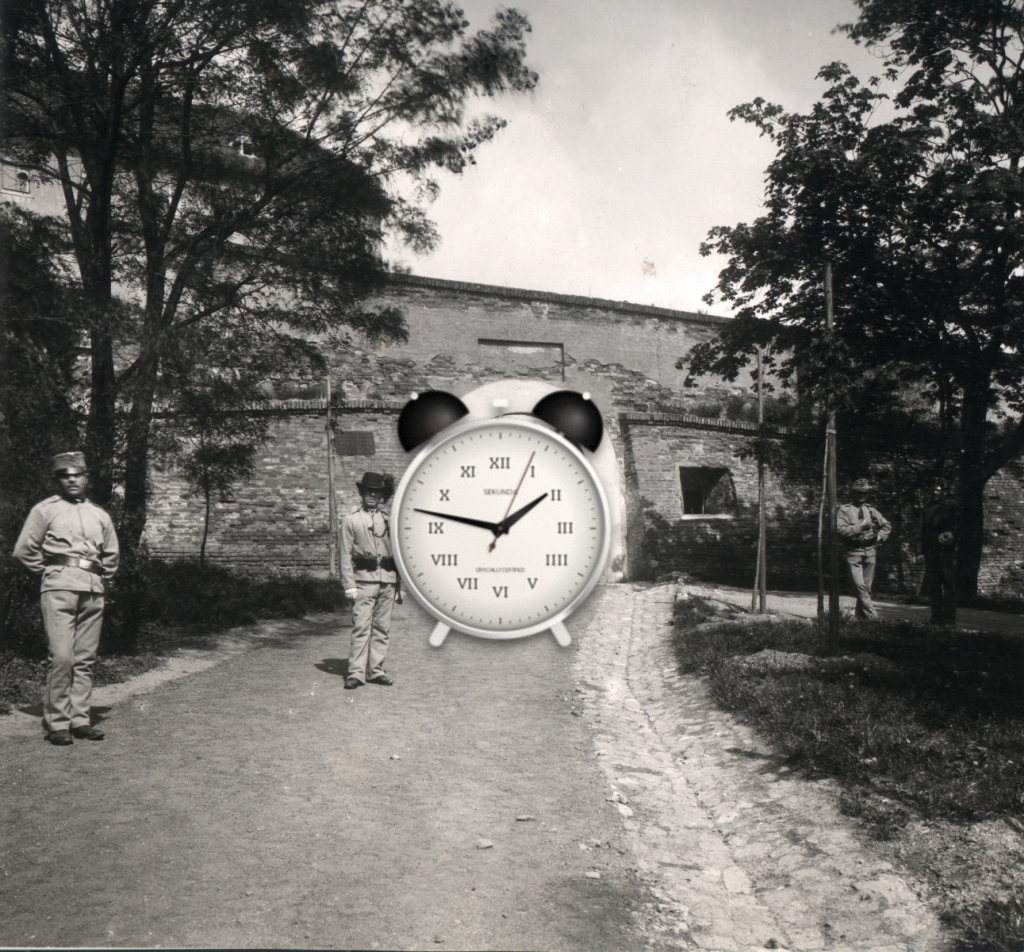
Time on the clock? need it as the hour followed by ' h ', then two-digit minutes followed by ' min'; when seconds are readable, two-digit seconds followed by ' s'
1 h 47 min 04 s
